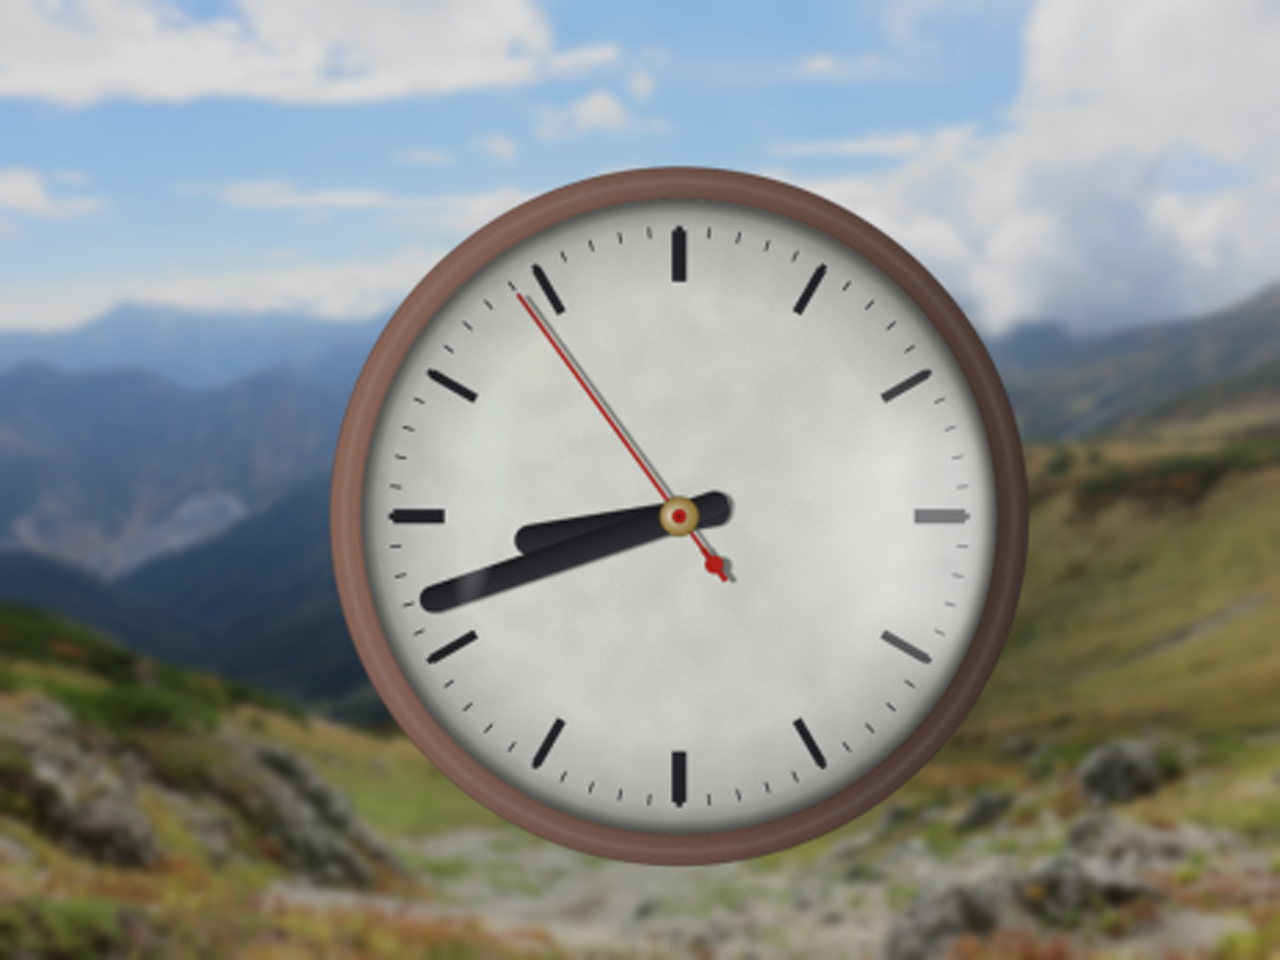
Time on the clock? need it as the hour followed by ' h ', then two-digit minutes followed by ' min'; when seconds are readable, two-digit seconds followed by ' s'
8 h 41 min 54 s
